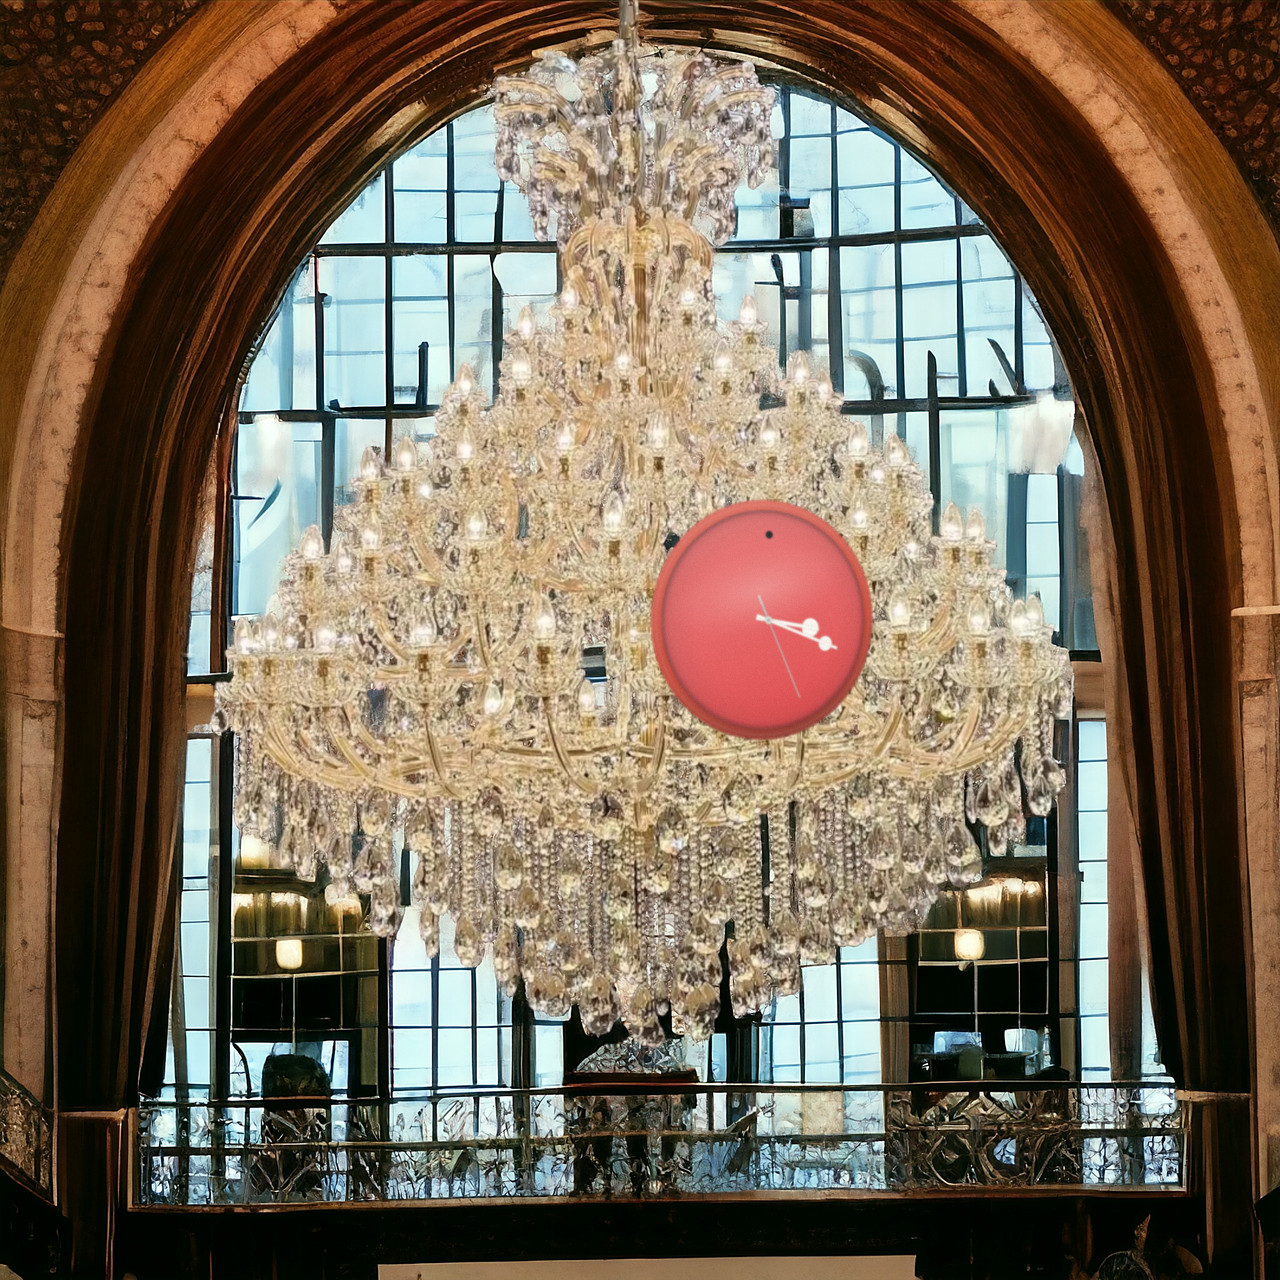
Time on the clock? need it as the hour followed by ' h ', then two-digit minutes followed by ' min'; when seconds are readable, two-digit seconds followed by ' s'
3 h 18 min 26 s
